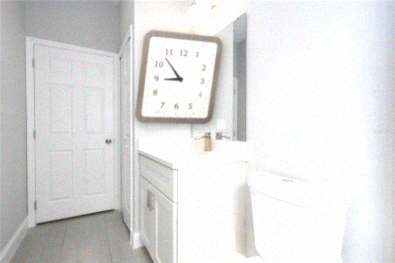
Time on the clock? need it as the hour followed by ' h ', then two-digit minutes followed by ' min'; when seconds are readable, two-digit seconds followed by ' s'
8 h 53 min
